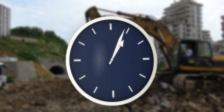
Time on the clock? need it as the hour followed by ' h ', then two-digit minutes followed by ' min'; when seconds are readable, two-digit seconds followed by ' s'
1 h 04 min
